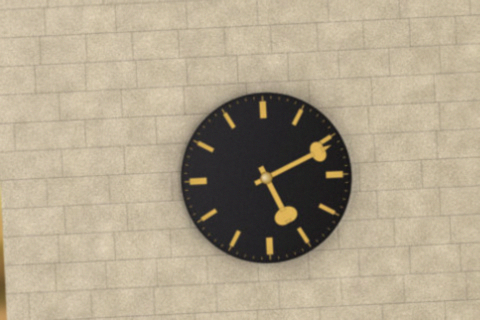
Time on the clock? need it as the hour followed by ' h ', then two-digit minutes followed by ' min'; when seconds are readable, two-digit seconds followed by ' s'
5 h 11 min
